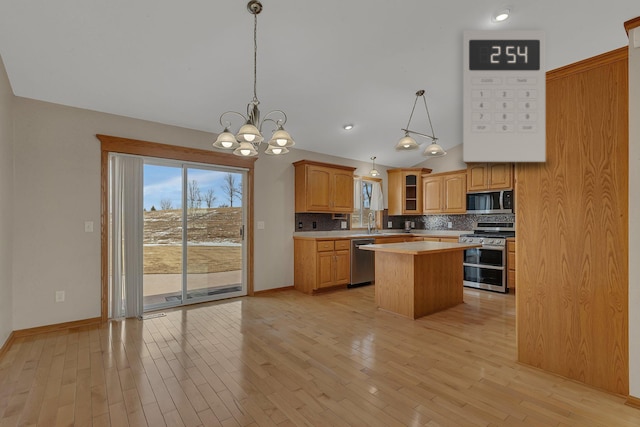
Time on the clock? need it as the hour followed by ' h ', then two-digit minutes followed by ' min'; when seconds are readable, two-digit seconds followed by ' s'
2 h 54 min
